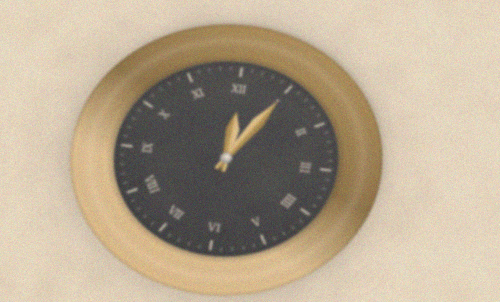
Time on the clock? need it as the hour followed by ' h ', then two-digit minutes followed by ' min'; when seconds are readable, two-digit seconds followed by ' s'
12 h 05 min
